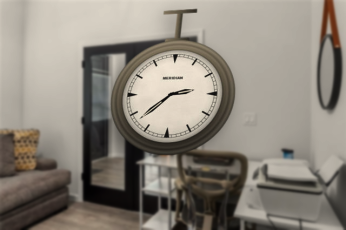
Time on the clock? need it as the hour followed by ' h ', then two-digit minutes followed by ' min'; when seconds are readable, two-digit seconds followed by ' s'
2 h 38 min
